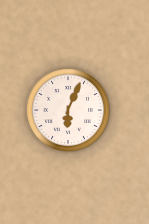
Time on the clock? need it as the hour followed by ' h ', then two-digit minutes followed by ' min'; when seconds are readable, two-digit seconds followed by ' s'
6 h 04 min
